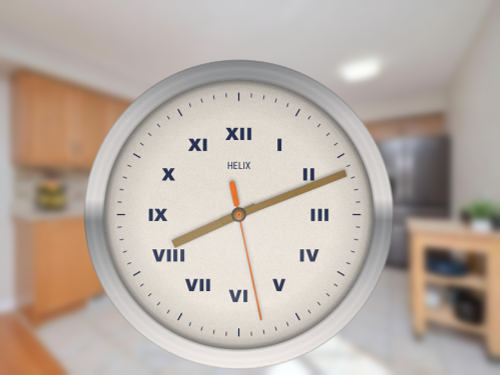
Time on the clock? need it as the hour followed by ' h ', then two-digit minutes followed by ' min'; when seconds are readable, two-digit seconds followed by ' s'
8 h 11 min 28 s
